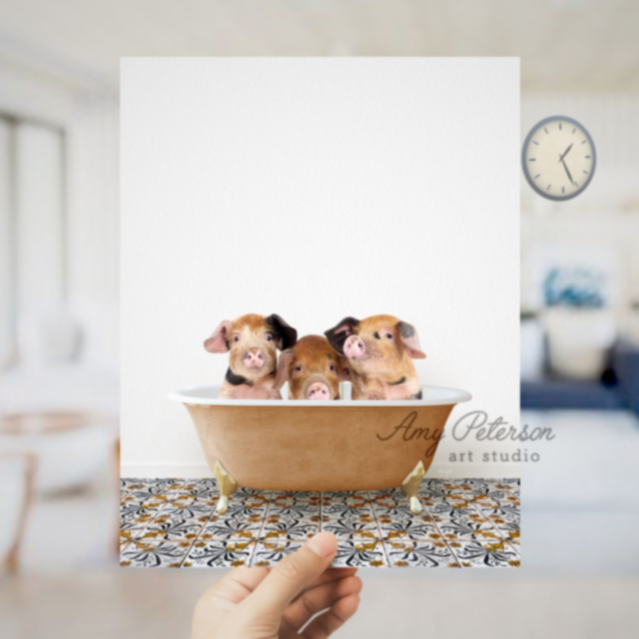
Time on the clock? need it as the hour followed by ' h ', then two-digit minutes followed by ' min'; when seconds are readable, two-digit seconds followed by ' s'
1 h 26 min
